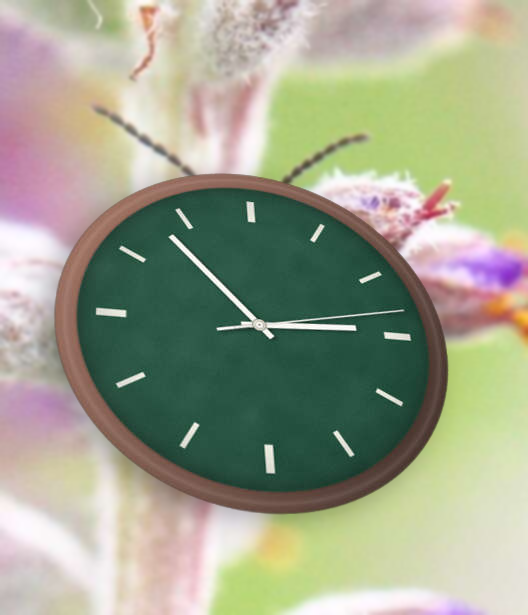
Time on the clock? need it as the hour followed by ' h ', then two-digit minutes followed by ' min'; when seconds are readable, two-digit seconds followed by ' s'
2 h 53 min 13 s
